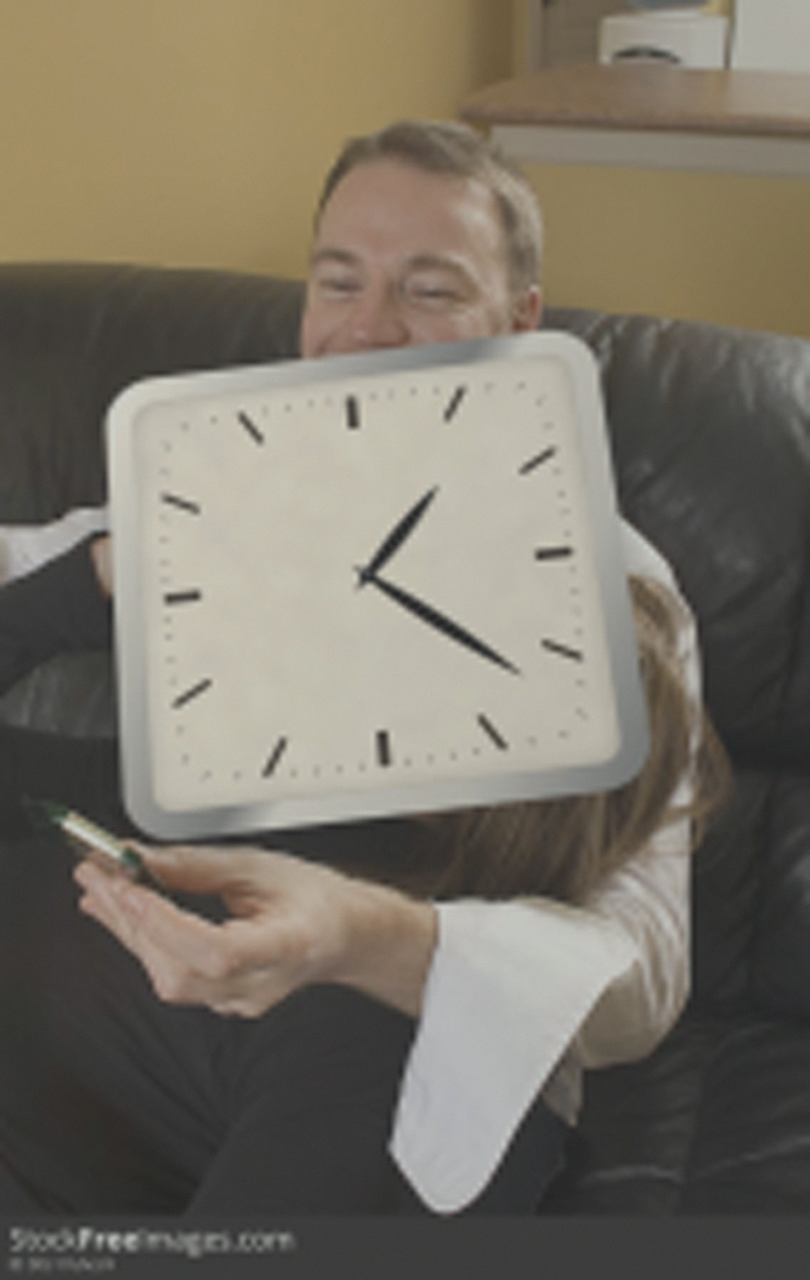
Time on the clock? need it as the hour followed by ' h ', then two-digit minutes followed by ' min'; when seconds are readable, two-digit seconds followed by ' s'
1 h 22 min
